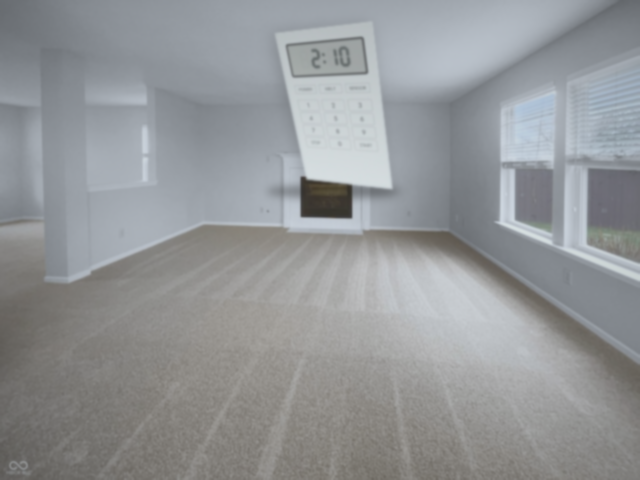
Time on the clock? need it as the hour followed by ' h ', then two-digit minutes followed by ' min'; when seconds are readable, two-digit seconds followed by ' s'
2 h 10 min
